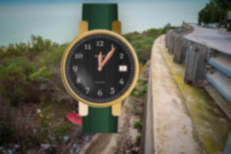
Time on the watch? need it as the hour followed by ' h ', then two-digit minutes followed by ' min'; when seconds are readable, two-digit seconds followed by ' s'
12 h 06 min
